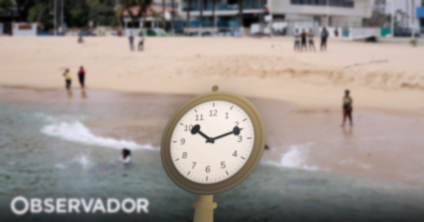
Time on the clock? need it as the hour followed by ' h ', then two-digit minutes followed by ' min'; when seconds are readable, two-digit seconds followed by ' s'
10 h 12 min
